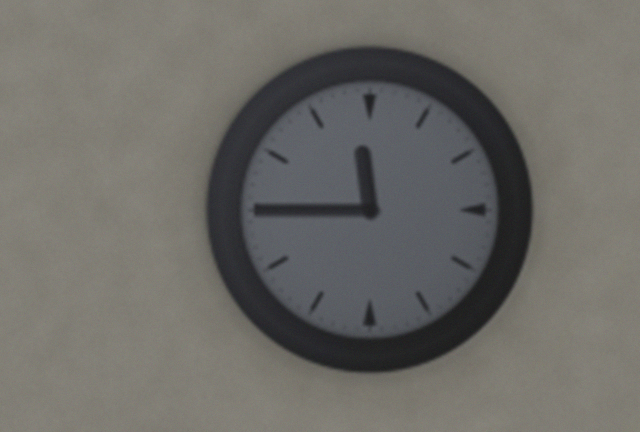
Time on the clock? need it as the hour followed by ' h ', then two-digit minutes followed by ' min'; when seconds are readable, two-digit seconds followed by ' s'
11 h 45 min
